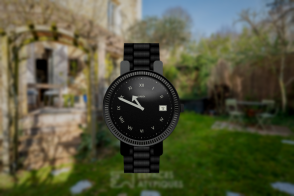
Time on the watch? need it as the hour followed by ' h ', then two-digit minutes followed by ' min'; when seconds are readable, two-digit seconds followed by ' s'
10 h 49 min
